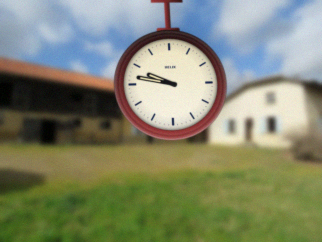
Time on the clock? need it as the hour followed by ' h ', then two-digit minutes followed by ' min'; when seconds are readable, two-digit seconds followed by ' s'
9 h 47 min
